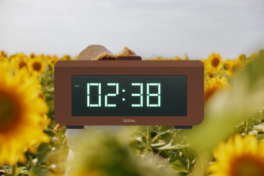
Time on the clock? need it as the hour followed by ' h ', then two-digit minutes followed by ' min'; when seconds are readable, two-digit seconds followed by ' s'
2 h 38 min
